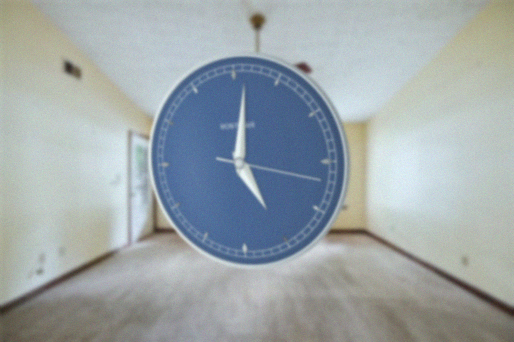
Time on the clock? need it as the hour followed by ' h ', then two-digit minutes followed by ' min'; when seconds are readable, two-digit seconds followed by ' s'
5 h 01 min 17 s
